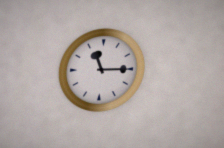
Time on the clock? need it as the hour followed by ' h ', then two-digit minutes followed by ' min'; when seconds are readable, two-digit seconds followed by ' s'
11 h 15 min
